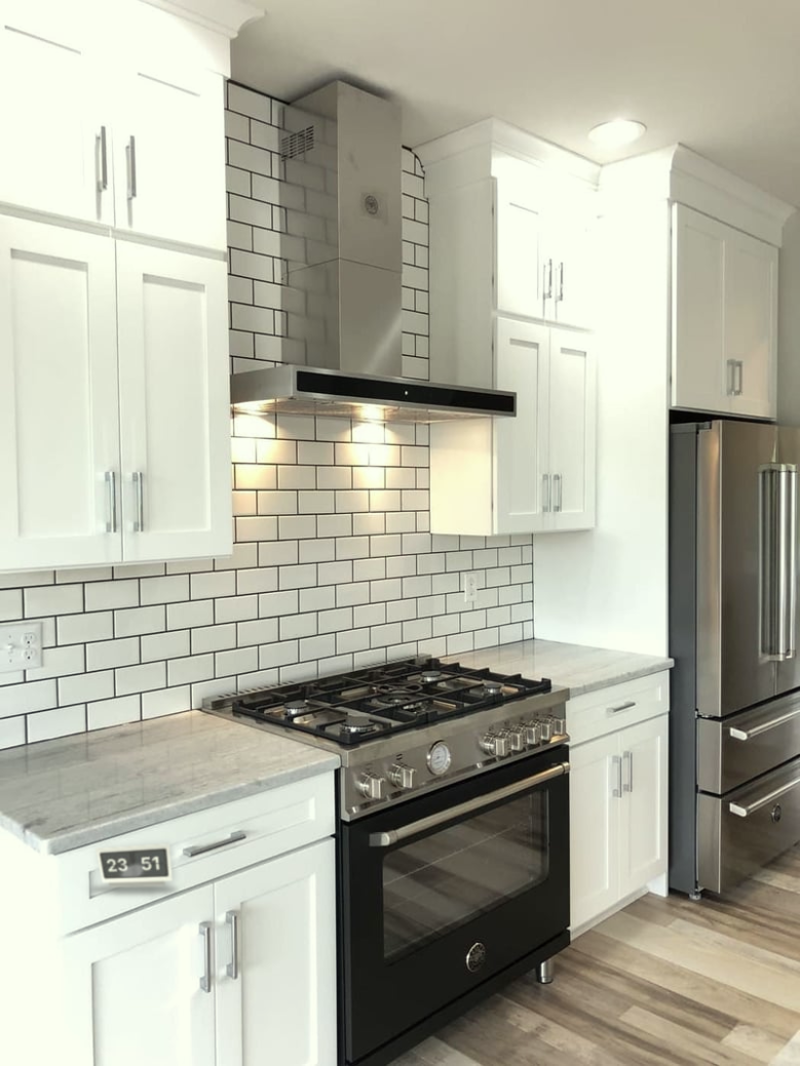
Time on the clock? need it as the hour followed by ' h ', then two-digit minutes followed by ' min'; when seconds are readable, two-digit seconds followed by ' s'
23 h 51 min
